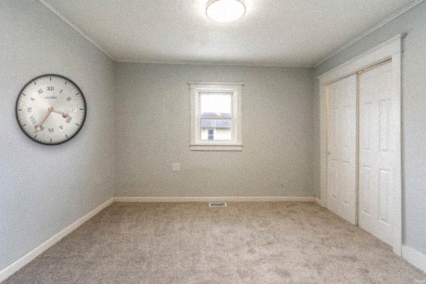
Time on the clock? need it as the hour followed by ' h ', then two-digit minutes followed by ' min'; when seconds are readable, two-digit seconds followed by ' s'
3 h 36 min
